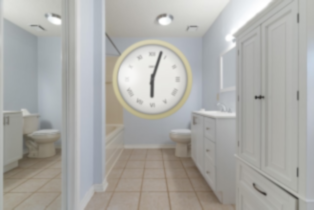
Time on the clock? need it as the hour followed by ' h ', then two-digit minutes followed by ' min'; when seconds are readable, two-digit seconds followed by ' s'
6 h 03 min
